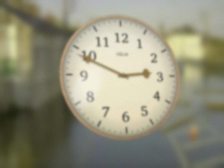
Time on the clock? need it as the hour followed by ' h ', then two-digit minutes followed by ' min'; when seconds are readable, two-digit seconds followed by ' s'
2 h 49 min
